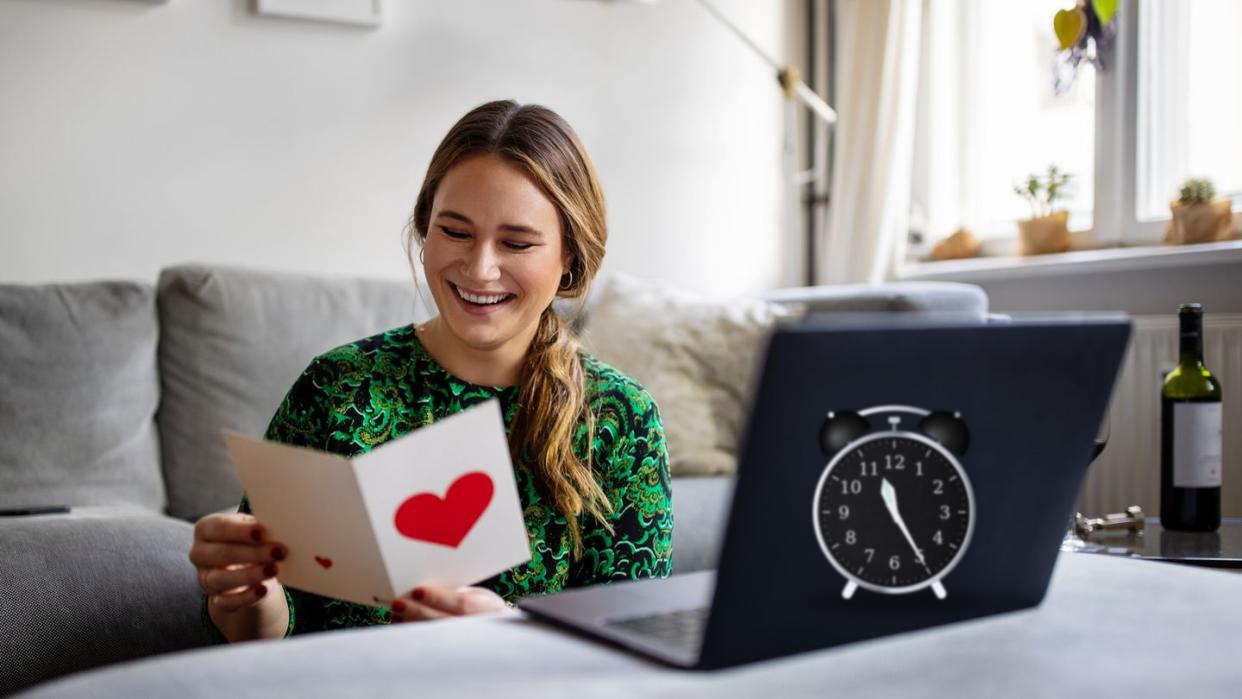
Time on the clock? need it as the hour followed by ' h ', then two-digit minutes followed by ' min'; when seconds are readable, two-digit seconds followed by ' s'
11 h 25 min
